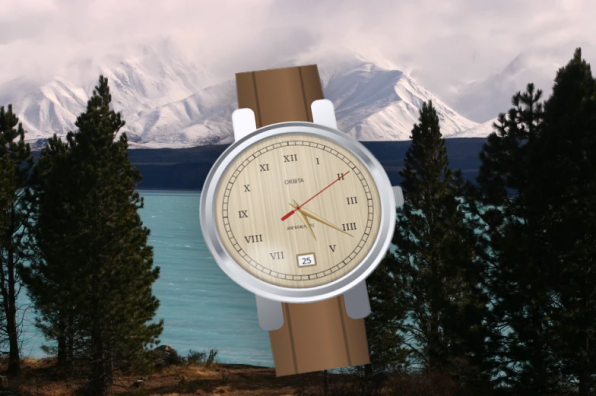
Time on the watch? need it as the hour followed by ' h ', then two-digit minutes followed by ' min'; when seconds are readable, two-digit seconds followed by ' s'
5 h 21 min 10 s
